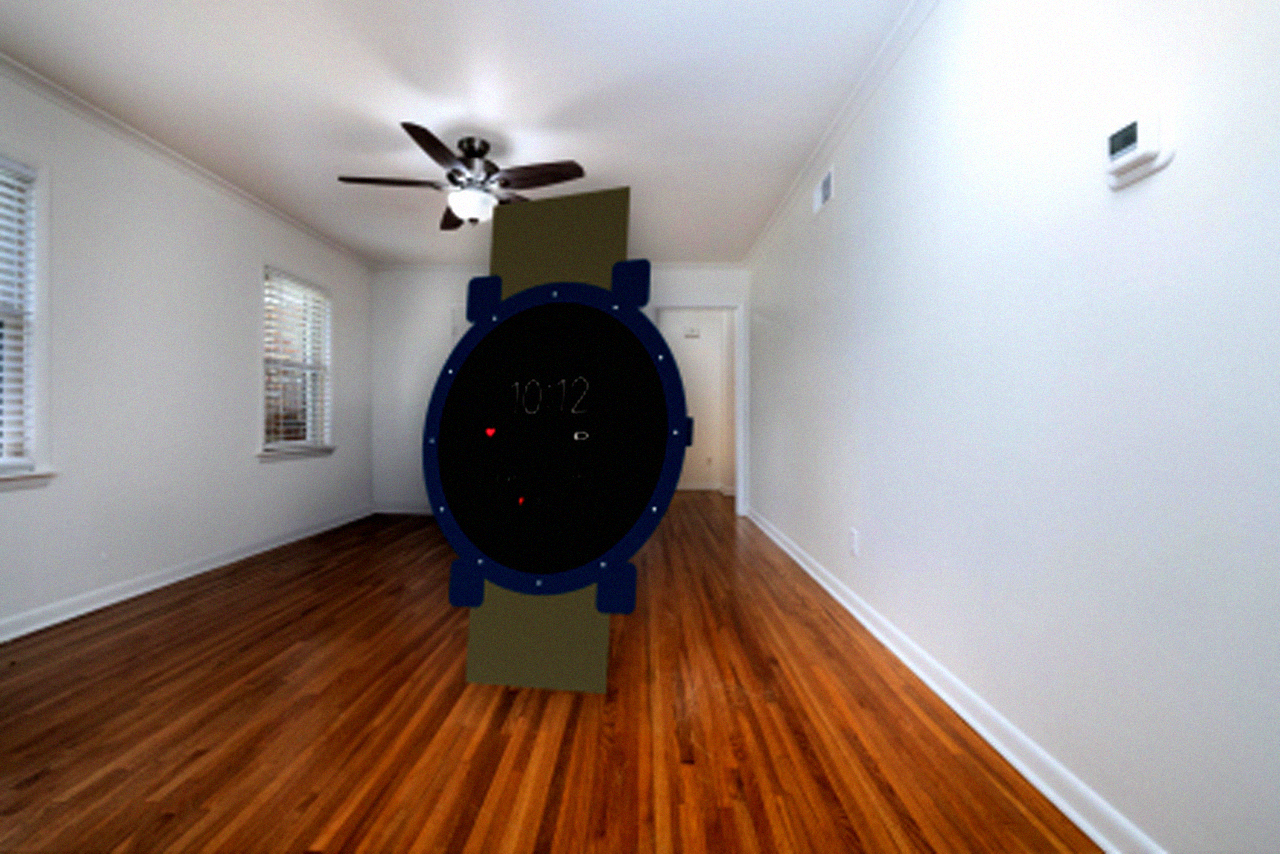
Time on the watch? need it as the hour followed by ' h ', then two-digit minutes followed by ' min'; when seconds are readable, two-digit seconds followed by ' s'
10 h 12 min
